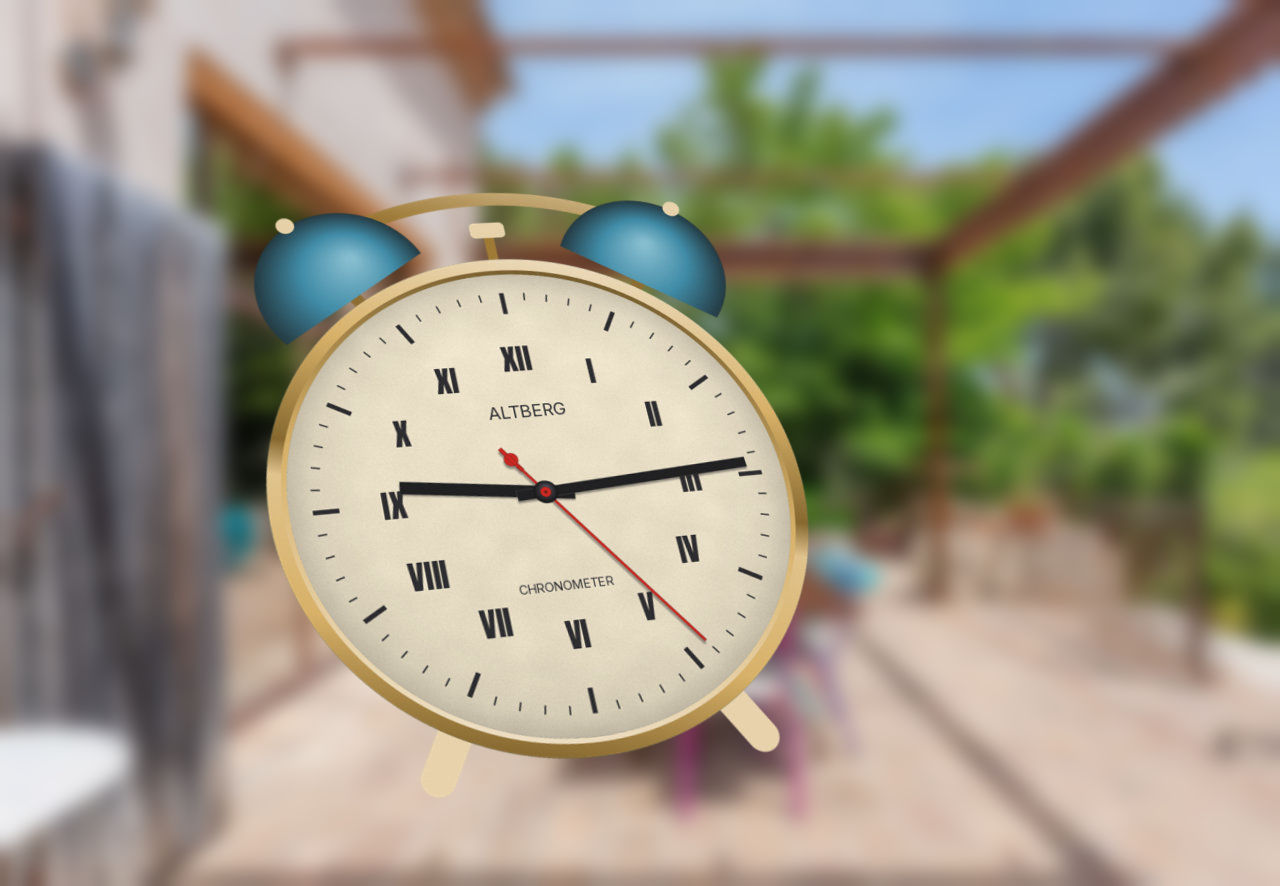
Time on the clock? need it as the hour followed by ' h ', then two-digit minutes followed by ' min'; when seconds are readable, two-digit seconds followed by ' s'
9 h 14 min 24 s
